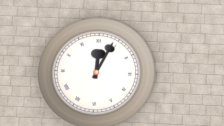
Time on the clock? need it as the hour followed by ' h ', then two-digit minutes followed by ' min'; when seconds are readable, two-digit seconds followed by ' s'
12 h 04 min
